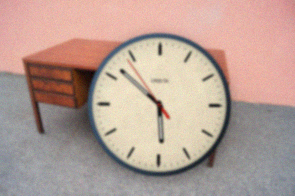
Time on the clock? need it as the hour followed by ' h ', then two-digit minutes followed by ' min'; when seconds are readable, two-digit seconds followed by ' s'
5 h 51 min 54 s
